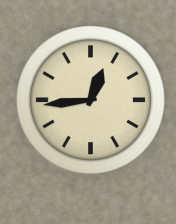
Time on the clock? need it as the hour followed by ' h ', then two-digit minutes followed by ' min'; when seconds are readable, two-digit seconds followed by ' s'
12 h 44 min
